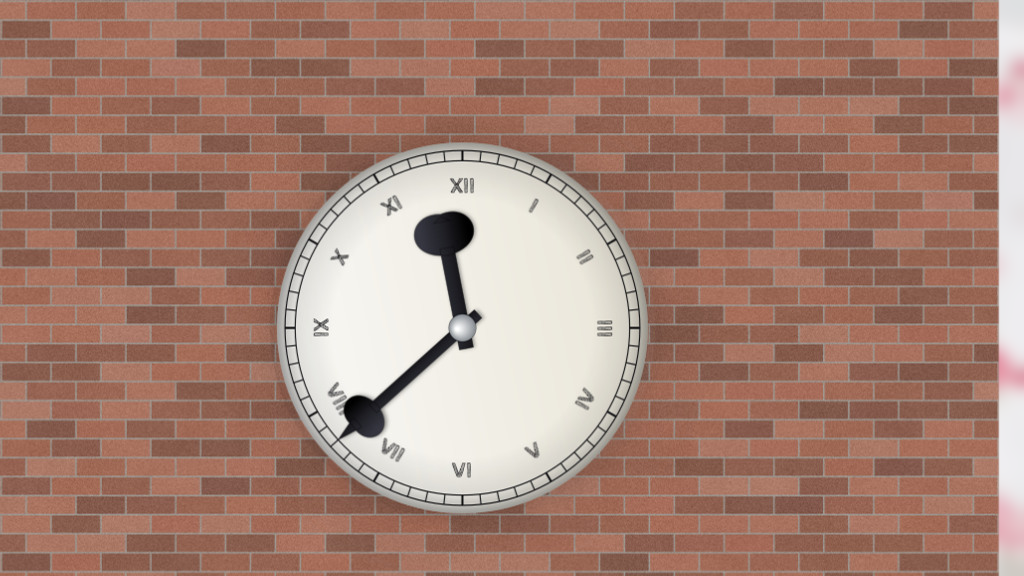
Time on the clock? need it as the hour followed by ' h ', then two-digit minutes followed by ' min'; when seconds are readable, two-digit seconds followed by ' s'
11 h 38 min
